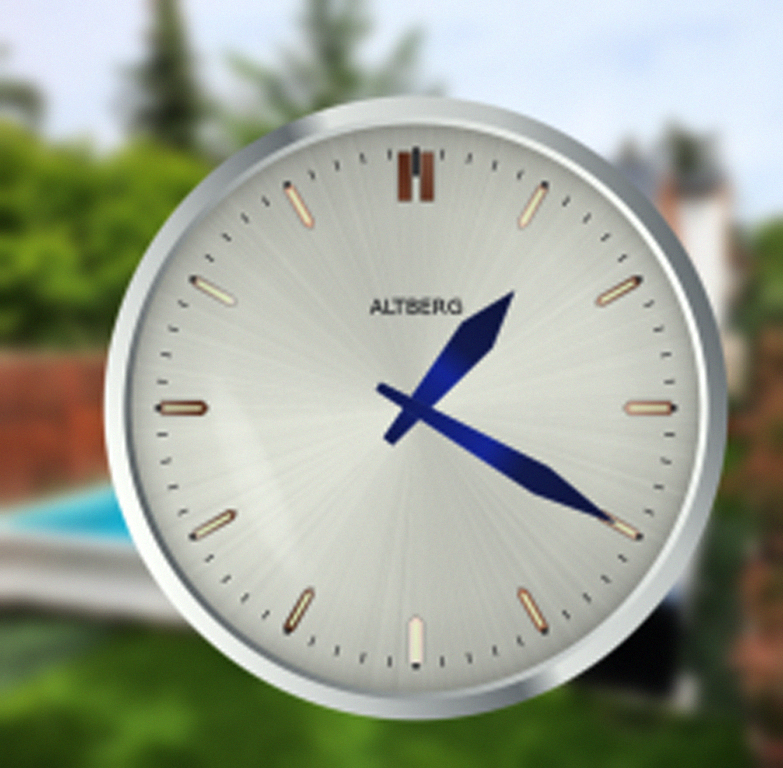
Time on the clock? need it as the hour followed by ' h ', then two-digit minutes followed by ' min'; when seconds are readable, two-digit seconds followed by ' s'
1 h 20 min
